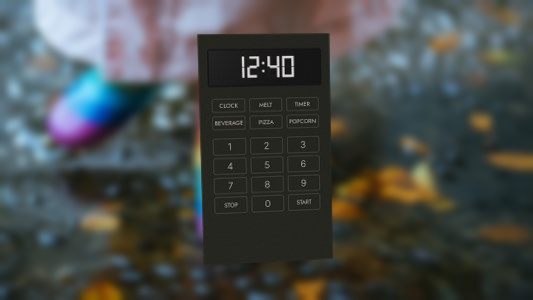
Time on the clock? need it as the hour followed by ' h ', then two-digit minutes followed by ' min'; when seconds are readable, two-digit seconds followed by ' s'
12 h 40 min
